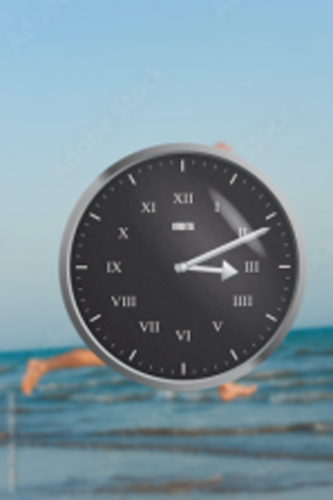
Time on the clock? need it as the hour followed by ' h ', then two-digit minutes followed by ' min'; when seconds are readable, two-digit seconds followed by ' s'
3 h 11 min
